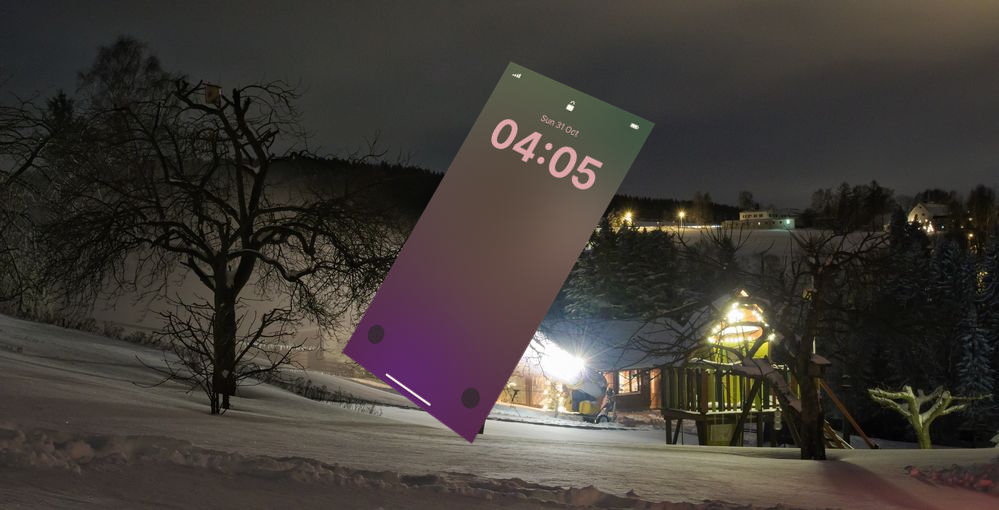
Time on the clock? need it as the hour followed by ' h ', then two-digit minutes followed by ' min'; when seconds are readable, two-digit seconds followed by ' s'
4 h 05 min
